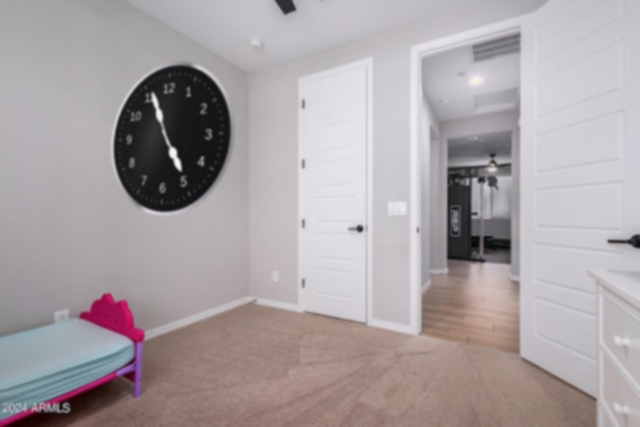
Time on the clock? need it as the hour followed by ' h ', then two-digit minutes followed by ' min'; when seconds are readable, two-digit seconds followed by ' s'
4 h 56 min
